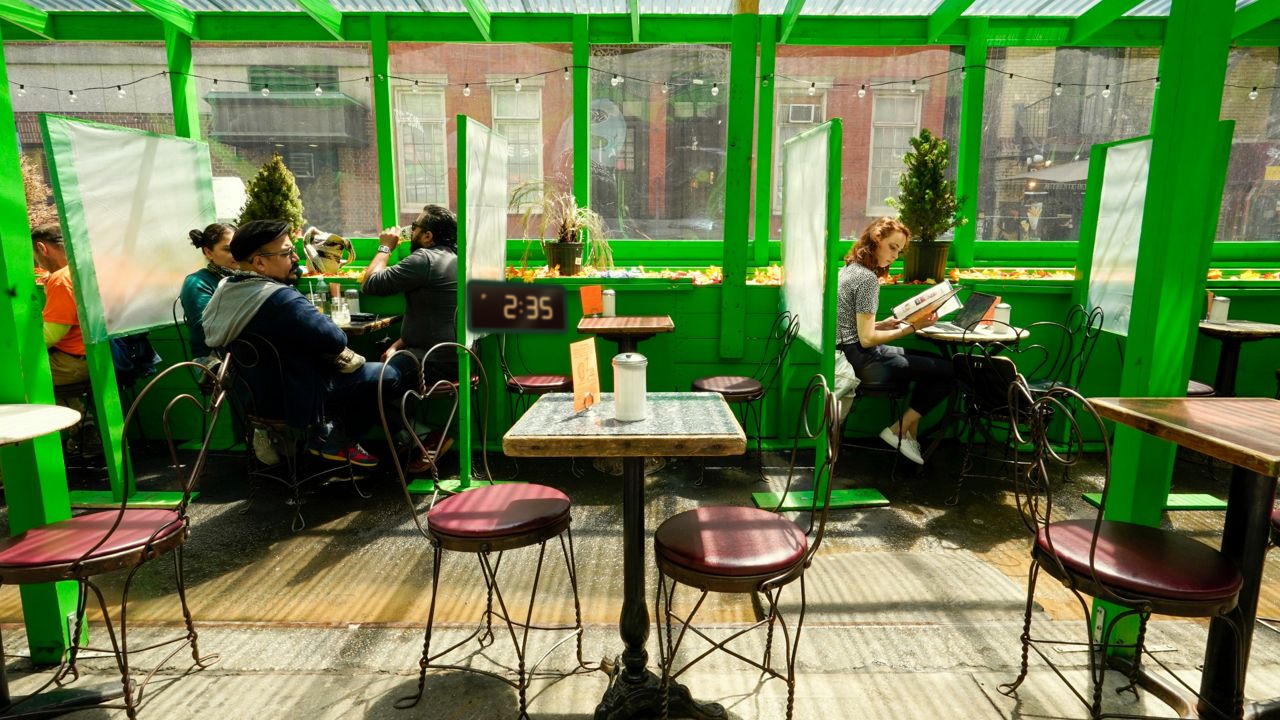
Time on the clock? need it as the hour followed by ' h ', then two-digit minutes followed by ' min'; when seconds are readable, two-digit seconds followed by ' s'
2 h 35 min
